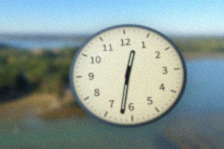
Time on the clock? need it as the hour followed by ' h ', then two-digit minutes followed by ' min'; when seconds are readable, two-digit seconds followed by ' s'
12 h 32 min
